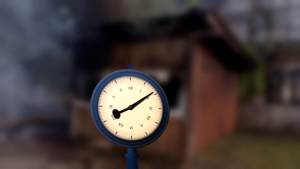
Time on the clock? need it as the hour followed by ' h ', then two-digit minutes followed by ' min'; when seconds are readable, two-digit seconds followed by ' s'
8 h 09 min
